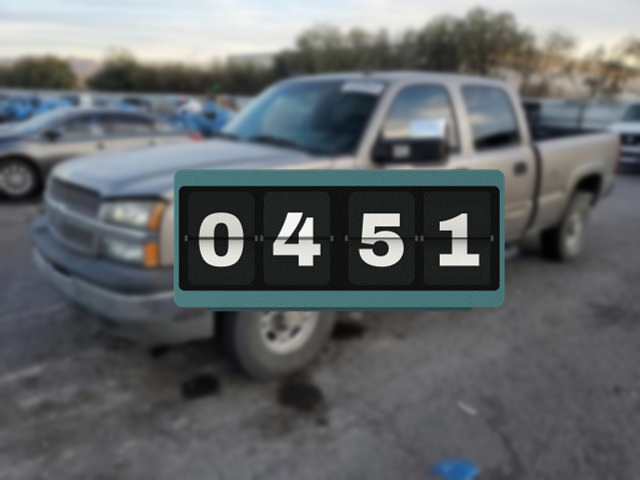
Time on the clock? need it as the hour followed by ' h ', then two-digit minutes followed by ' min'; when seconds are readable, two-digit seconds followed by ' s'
4 h 51 min
